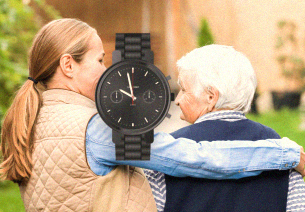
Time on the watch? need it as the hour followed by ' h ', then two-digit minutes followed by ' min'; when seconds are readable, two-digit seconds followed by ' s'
9 h 58 min
